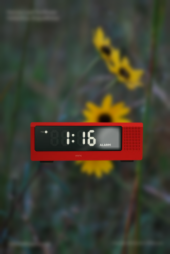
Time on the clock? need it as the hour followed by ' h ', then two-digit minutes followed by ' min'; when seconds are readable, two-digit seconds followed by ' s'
1 h 16 min
